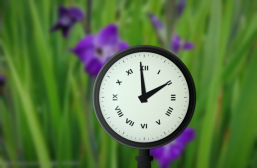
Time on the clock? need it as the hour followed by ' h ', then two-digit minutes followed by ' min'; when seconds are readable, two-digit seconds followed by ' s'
1 h 59 min
